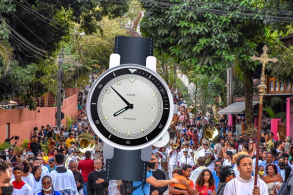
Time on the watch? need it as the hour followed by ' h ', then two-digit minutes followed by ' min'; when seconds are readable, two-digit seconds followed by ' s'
7 h 52 min
